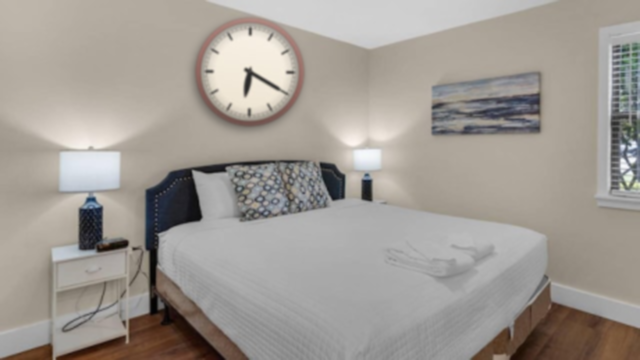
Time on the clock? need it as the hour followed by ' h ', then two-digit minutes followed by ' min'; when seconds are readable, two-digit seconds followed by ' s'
6 h 20 min
